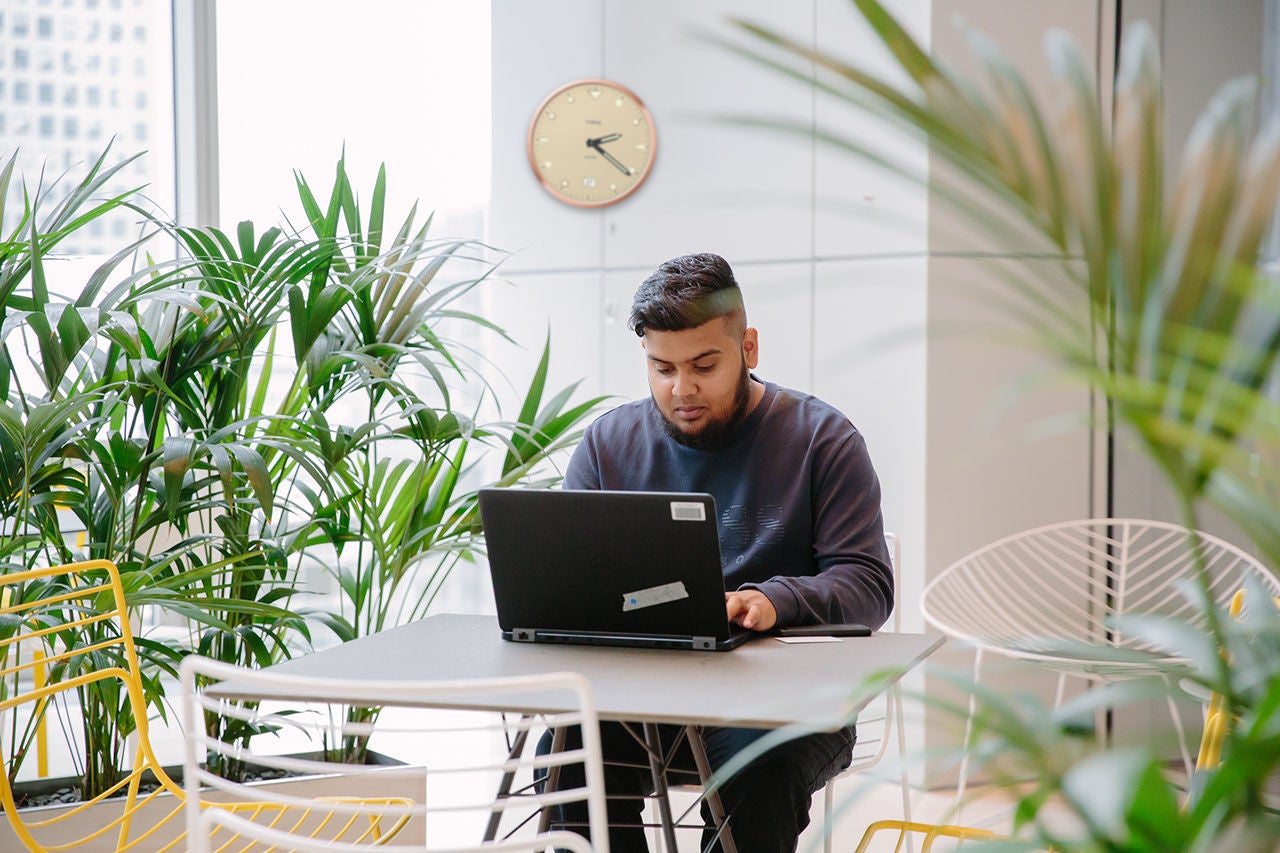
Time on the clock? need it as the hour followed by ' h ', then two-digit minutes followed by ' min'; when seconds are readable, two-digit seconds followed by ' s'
2 h 21 min
